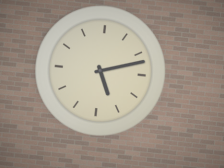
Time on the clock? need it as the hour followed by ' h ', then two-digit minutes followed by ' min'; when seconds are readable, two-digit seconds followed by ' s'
5 h 12 min
